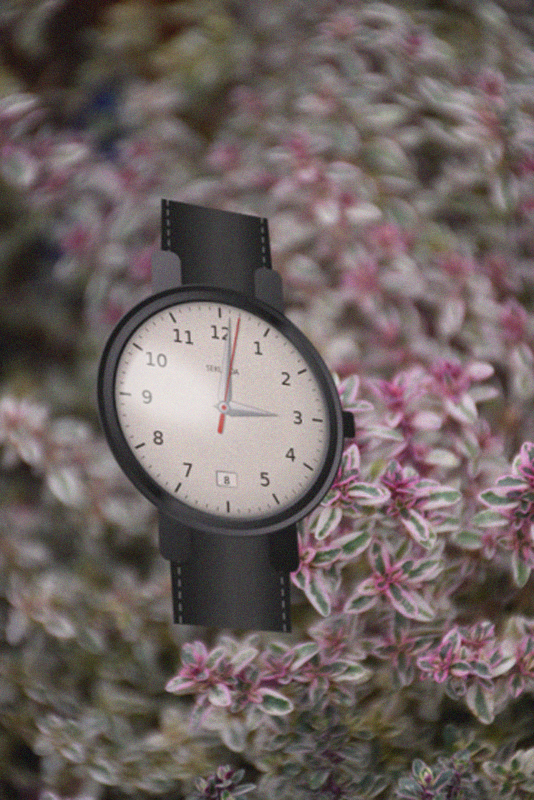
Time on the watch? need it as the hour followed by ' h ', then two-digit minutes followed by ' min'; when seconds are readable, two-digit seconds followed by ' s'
3 h 01 min 02 s
